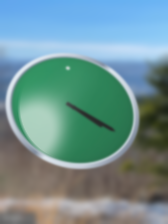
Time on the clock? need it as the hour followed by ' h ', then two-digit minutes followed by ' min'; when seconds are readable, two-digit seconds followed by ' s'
4 h 21 min
